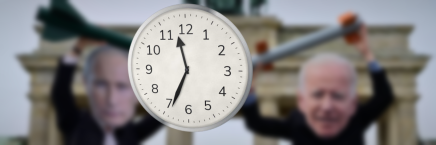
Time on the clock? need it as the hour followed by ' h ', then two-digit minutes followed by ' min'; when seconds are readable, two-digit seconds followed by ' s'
11 h 34 min
